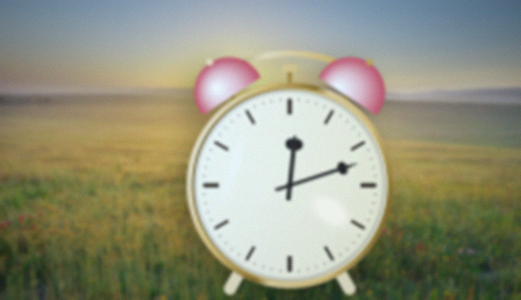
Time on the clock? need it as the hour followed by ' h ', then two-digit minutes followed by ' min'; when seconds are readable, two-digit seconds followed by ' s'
12 h 12 min
